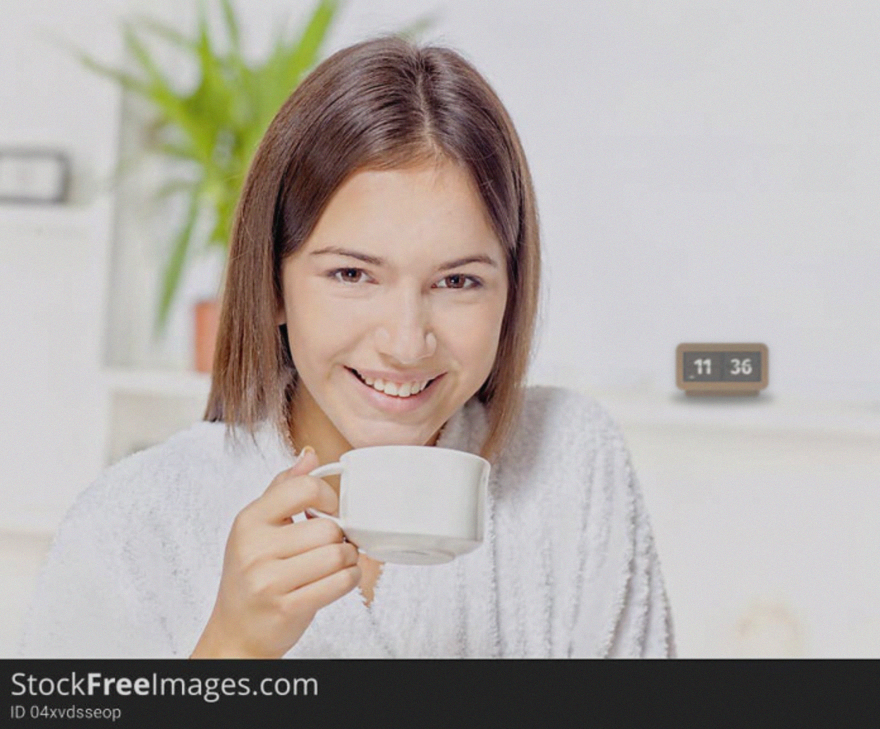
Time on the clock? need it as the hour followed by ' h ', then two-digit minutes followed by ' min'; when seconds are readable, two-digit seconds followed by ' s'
11 h 36 min
